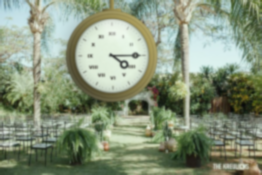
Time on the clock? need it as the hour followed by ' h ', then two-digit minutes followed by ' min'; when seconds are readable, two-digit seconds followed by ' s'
4 h 15 min
